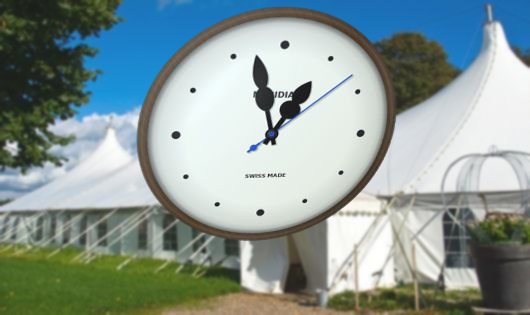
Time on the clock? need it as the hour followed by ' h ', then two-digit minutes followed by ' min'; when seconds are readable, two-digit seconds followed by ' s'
12 h 57 min 08 s
